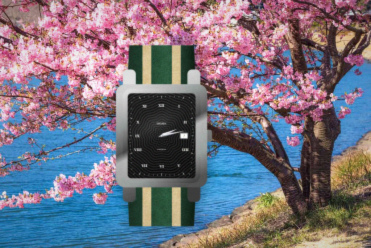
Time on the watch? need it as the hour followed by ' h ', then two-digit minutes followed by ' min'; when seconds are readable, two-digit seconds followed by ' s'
2 h 13 min
